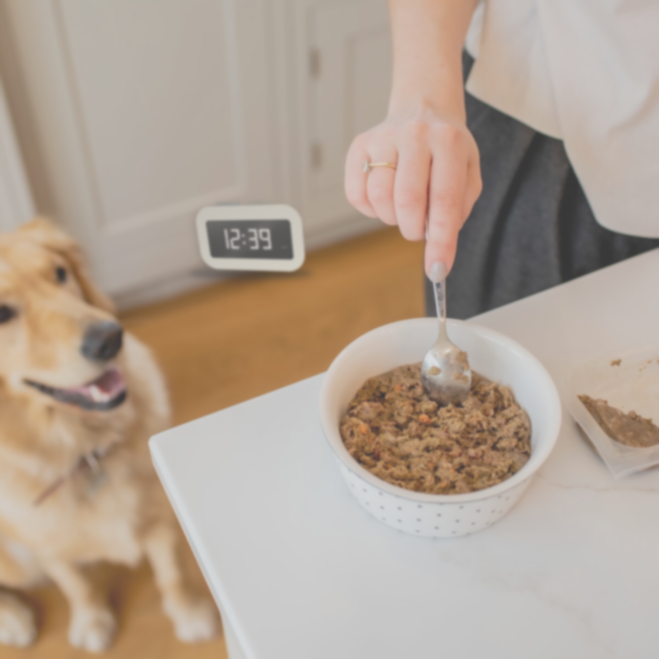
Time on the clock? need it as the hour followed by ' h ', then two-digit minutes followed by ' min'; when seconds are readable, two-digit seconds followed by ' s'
12 h 39 min
